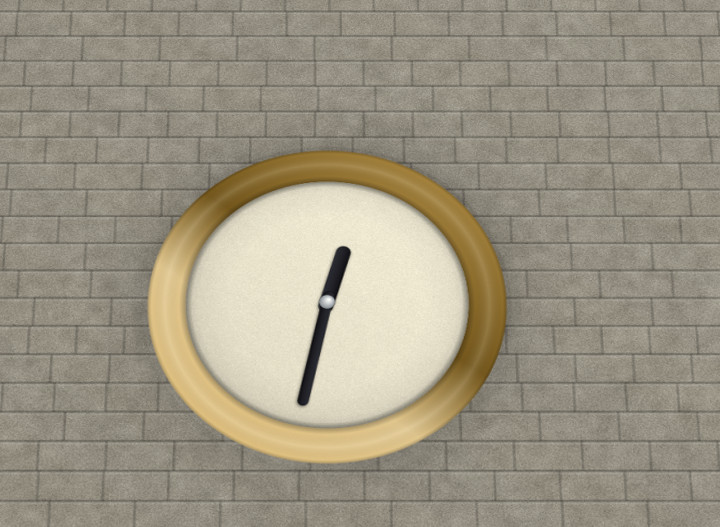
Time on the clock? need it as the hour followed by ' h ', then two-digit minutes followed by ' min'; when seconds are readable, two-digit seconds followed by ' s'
12 h 32 min
